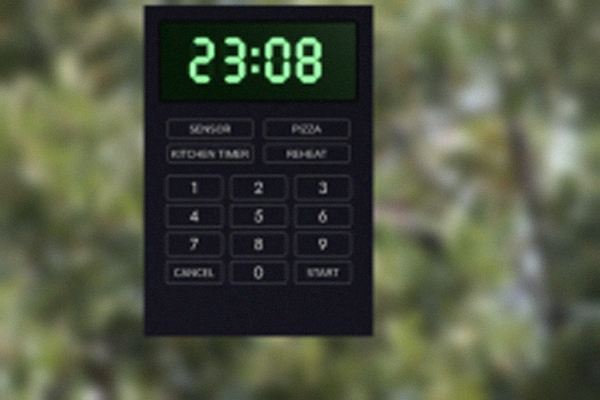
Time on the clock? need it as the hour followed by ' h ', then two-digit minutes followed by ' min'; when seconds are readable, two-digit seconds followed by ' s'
23 h 08 min
